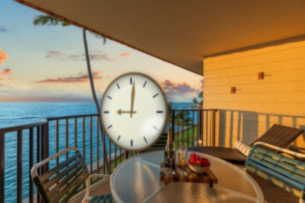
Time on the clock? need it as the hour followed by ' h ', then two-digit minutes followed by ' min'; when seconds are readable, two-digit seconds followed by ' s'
9 h 01 min
